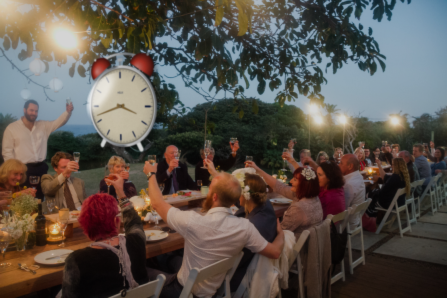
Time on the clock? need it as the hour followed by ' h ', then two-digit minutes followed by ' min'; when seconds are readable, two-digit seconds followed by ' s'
3 h 42 min
